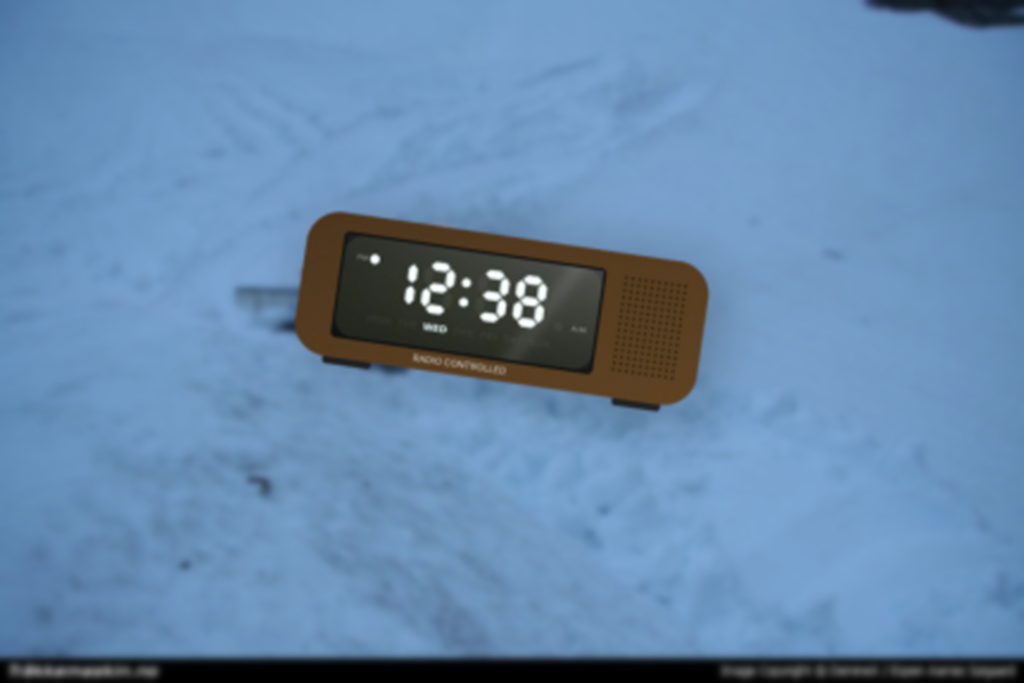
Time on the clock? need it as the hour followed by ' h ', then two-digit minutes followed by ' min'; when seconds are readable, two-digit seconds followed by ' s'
12 h 38 min
